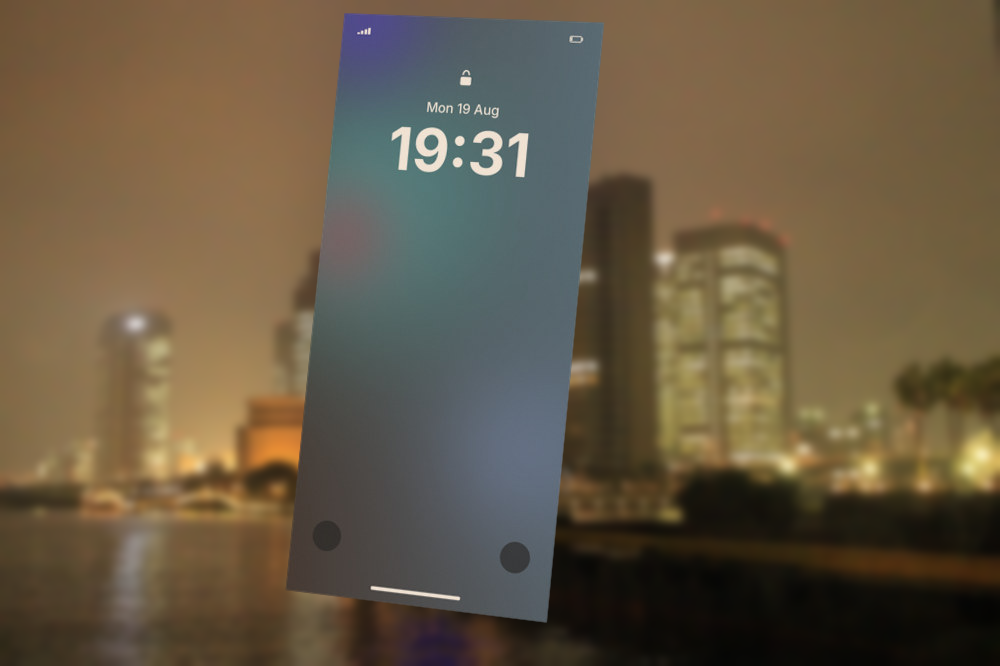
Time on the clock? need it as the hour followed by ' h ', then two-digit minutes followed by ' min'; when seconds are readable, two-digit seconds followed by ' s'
19 h 31 min
